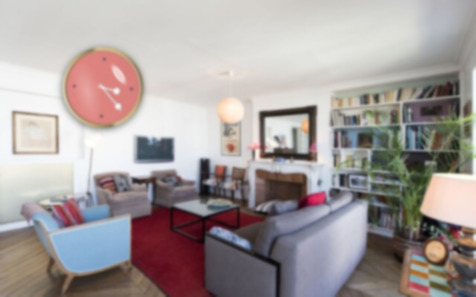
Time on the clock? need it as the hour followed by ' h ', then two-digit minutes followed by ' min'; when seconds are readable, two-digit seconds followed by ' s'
3 h 23 min
